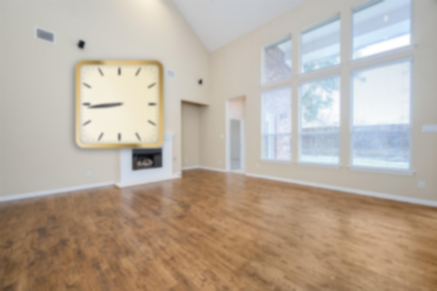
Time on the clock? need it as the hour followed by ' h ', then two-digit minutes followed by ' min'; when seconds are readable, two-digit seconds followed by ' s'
8 h 44 min
